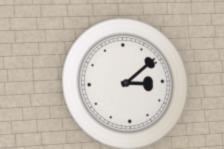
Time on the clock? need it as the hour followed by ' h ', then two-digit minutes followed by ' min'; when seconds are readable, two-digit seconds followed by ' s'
3 h 09 min
